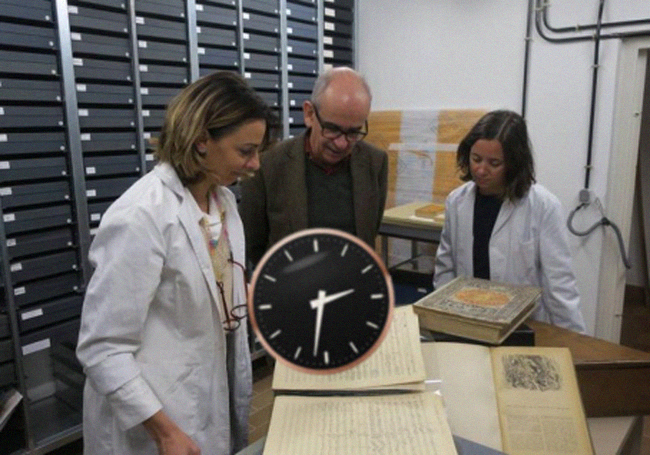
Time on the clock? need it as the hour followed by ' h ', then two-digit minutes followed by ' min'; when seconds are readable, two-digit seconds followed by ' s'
2 h 32 min
